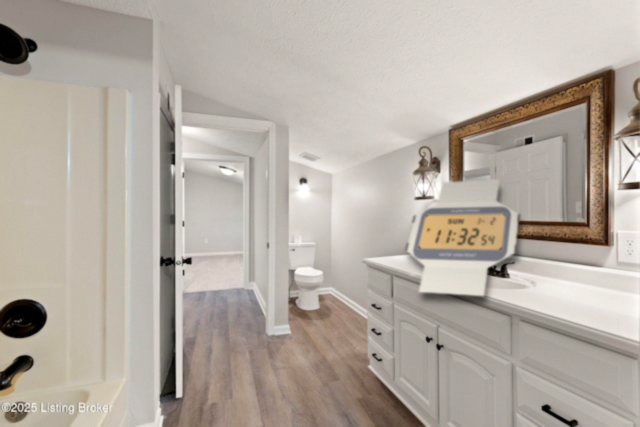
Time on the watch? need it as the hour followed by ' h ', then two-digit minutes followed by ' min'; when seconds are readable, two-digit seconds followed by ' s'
11 h 32 min
